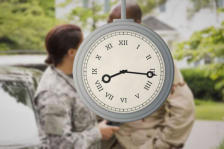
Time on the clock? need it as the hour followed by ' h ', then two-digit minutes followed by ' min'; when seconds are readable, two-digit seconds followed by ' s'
8 h 16 min
